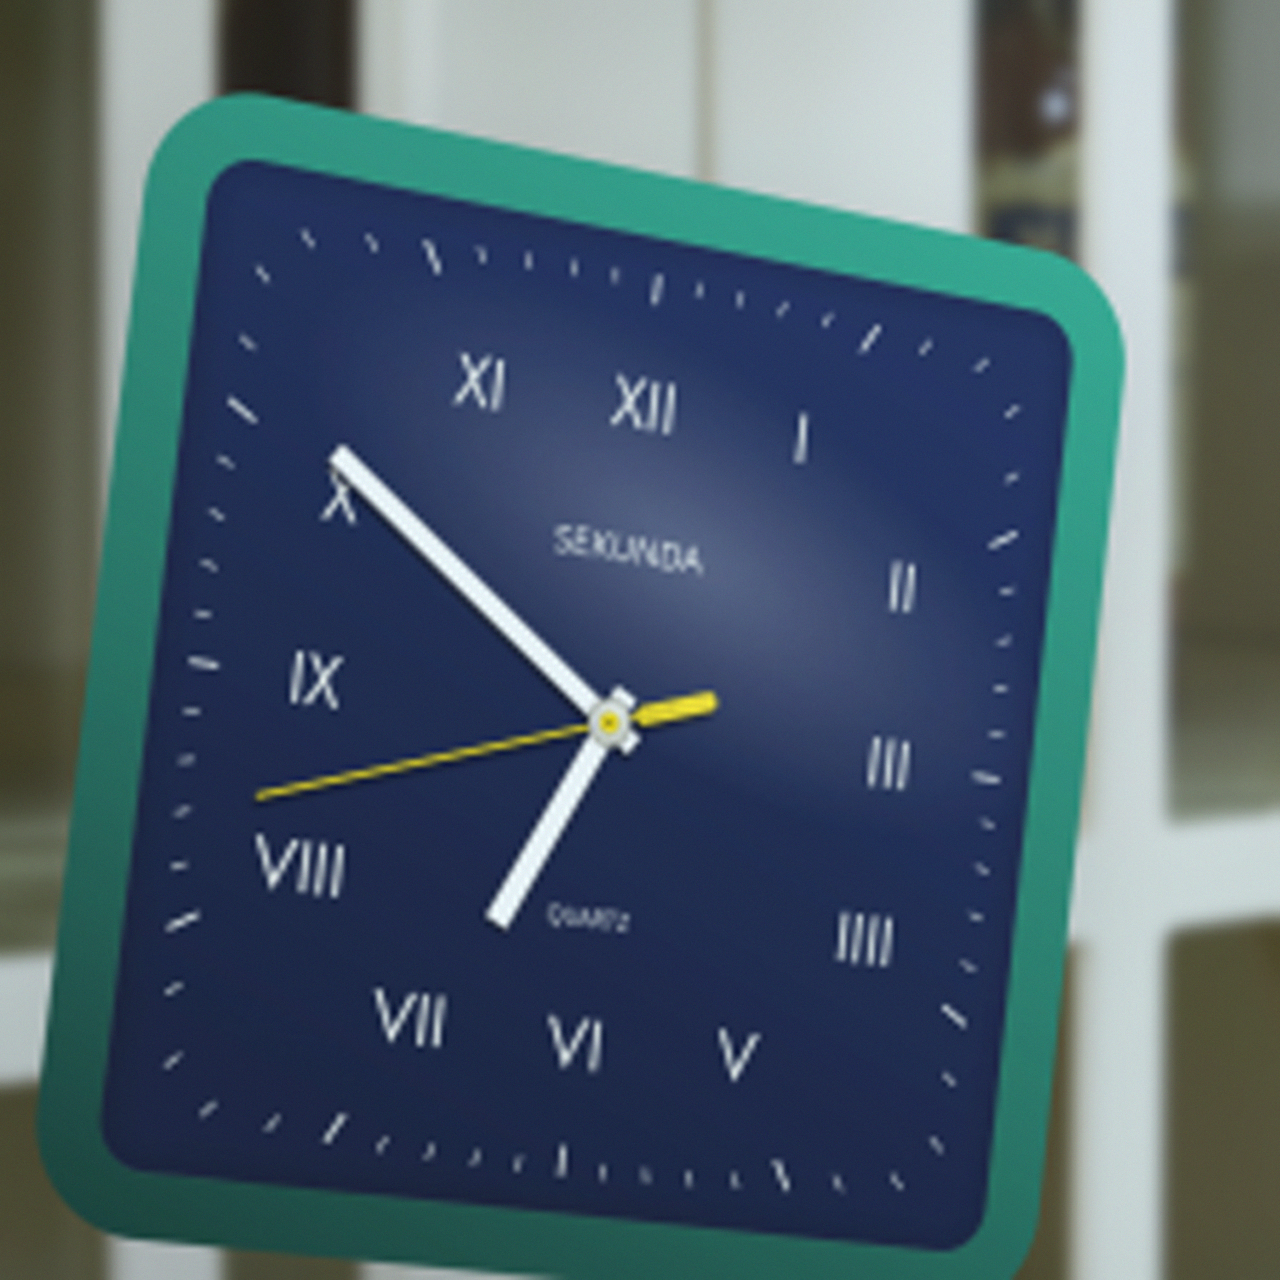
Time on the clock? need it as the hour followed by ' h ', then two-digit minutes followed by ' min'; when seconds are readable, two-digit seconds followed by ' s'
6 h 50 min 42 s
